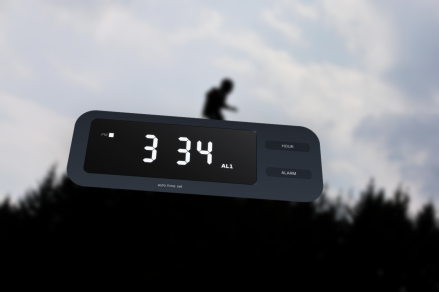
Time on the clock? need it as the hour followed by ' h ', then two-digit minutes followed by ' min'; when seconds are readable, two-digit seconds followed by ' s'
3 h 34 min
